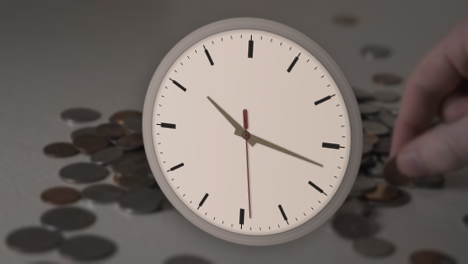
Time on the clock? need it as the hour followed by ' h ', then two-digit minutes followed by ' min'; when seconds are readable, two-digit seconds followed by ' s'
10 h 17 min 29 s
